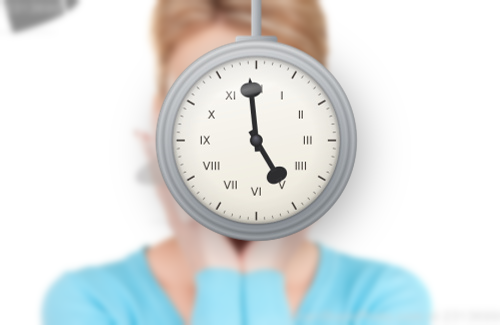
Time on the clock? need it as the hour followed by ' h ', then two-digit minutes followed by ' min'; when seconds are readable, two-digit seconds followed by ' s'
4 h 59 min
